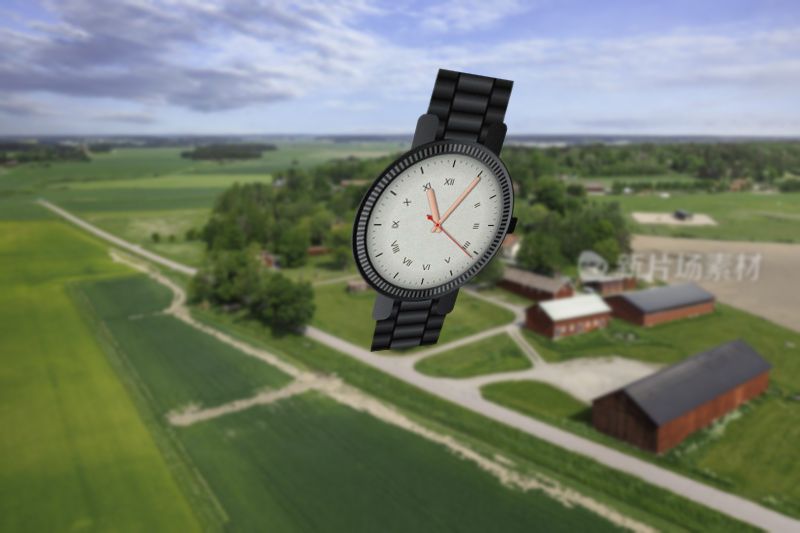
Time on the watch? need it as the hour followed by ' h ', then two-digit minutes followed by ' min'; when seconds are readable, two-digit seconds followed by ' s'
11 h 05 min 21 s
